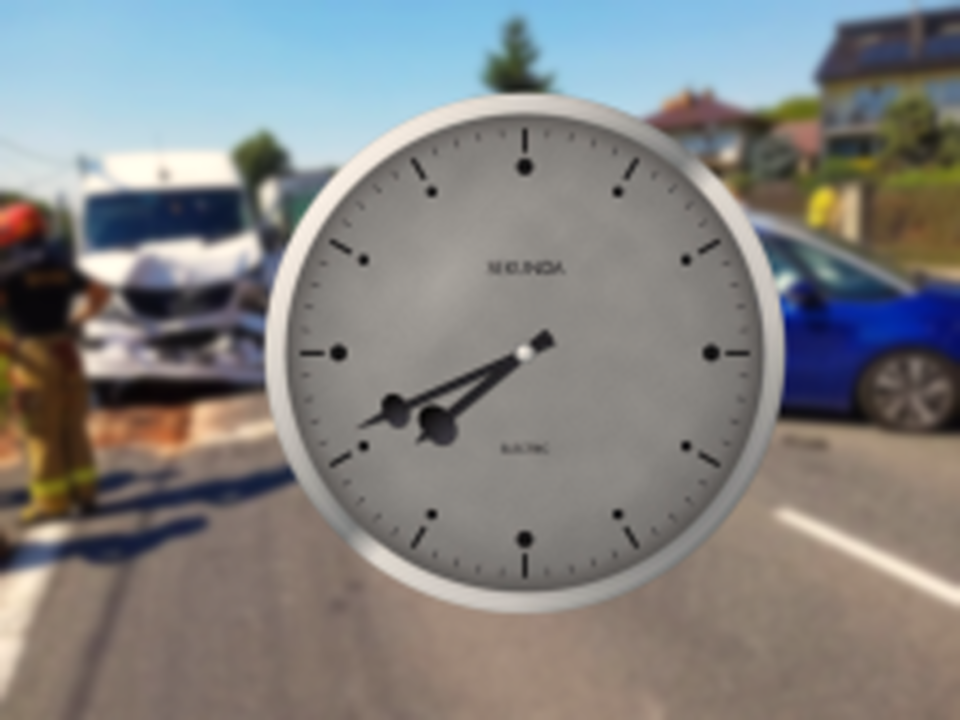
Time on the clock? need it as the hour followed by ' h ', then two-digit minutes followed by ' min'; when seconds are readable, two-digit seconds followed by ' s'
7 h 41 min
